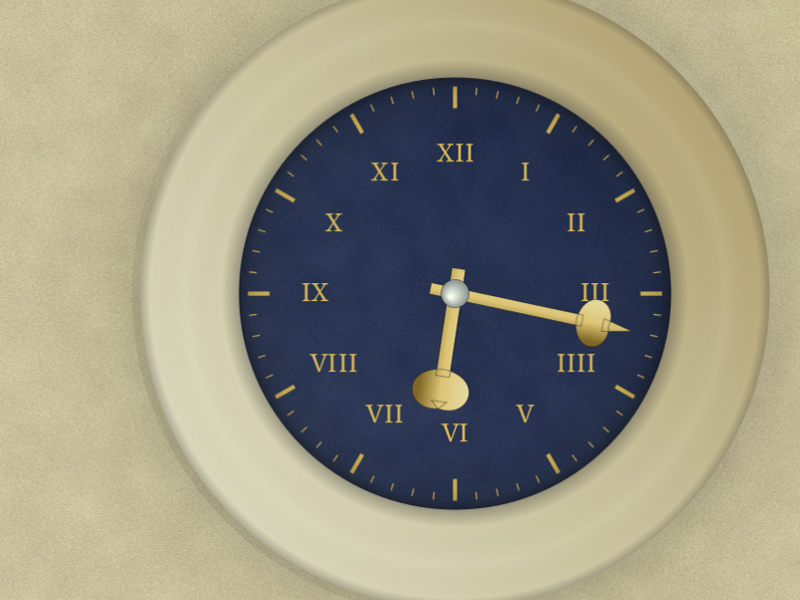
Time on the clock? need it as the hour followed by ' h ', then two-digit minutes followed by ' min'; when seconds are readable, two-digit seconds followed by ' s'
6 h 17 min
